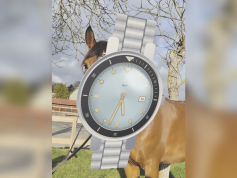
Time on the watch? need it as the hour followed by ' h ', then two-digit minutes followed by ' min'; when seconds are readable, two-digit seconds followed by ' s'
5 h 33 min
